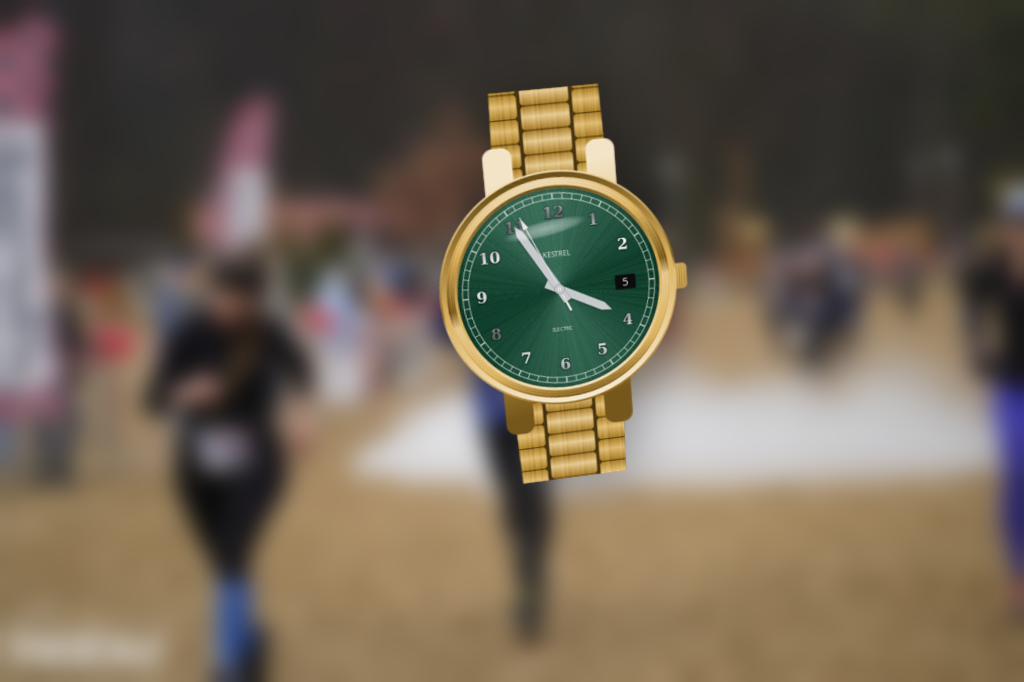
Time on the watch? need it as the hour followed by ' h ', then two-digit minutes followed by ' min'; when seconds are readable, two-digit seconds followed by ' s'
3 h 54 min 56 s
